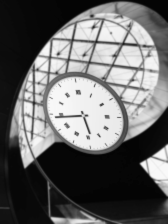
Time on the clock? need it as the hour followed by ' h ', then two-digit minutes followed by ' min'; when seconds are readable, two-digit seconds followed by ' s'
5 h 44 min
